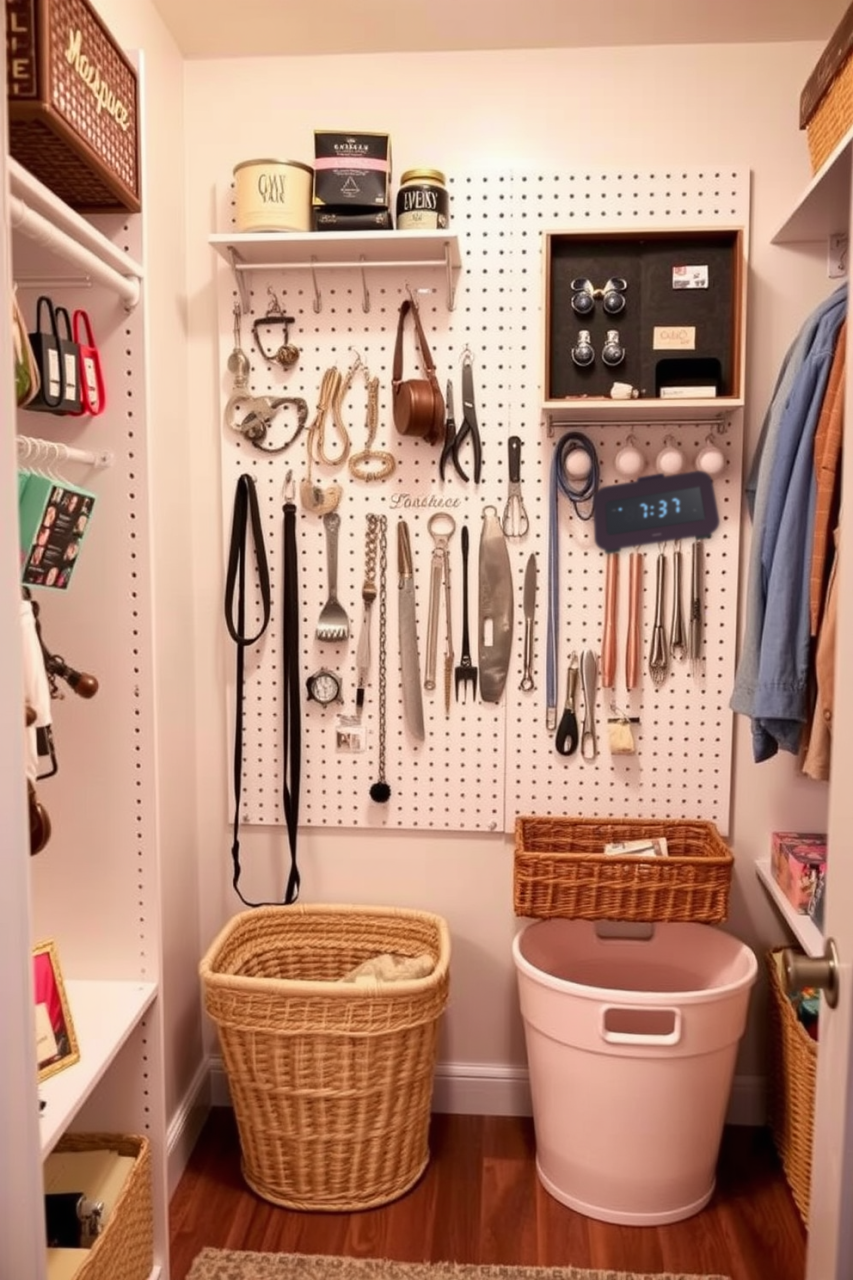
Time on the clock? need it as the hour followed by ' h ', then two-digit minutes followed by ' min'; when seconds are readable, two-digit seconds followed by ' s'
7 h 37 min
